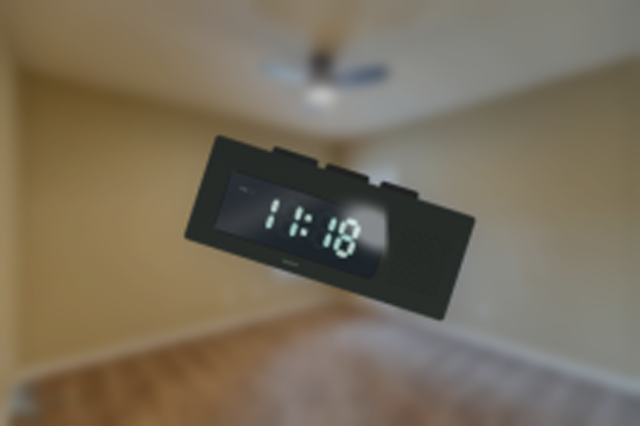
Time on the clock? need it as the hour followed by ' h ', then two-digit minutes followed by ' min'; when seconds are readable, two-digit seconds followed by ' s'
11 h 18 min
